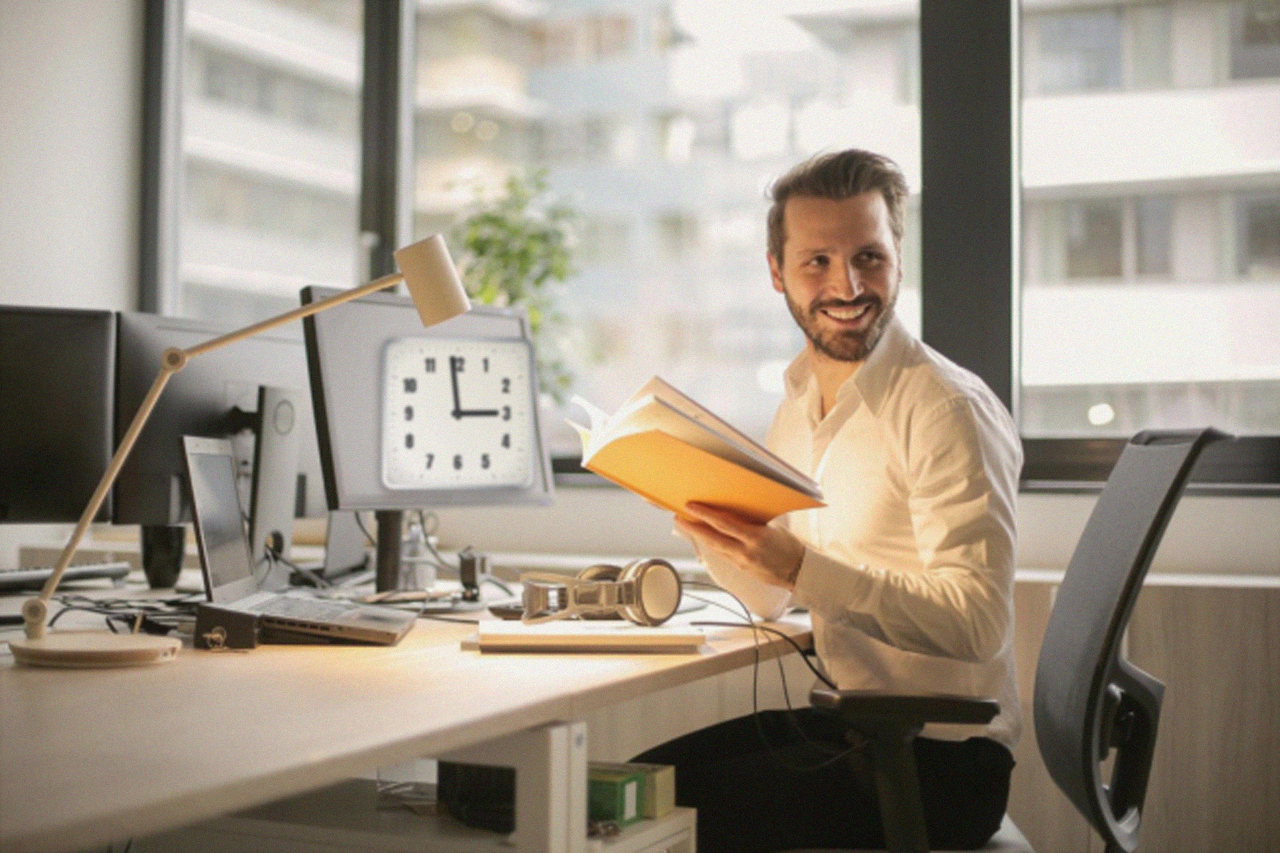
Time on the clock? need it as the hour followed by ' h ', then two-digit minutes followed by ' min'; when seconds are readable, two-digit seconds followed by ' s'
2 h 59 min
